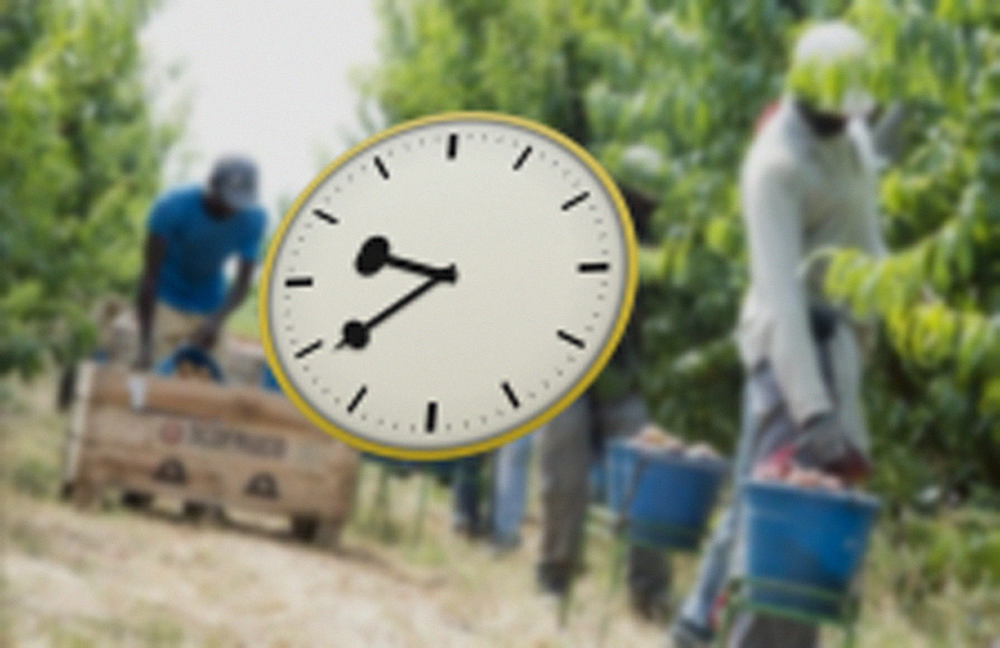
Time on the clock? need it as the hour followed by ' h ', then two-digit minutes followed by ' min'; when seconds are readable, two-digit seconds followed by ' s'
9 h 39 min
